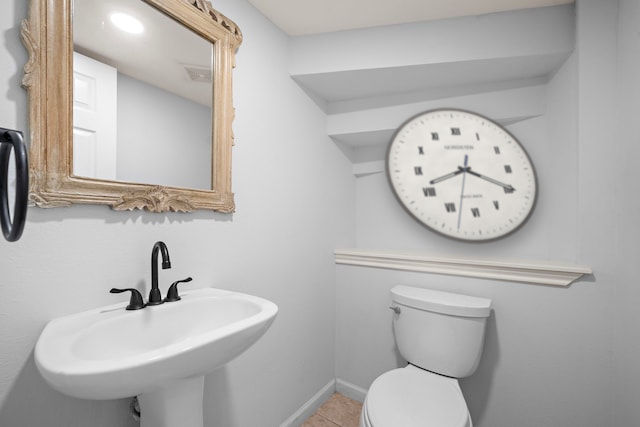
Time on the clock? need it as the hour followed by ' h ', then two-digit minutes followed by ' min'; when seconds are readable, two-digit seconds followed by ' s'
8 h 19 min 33 s
